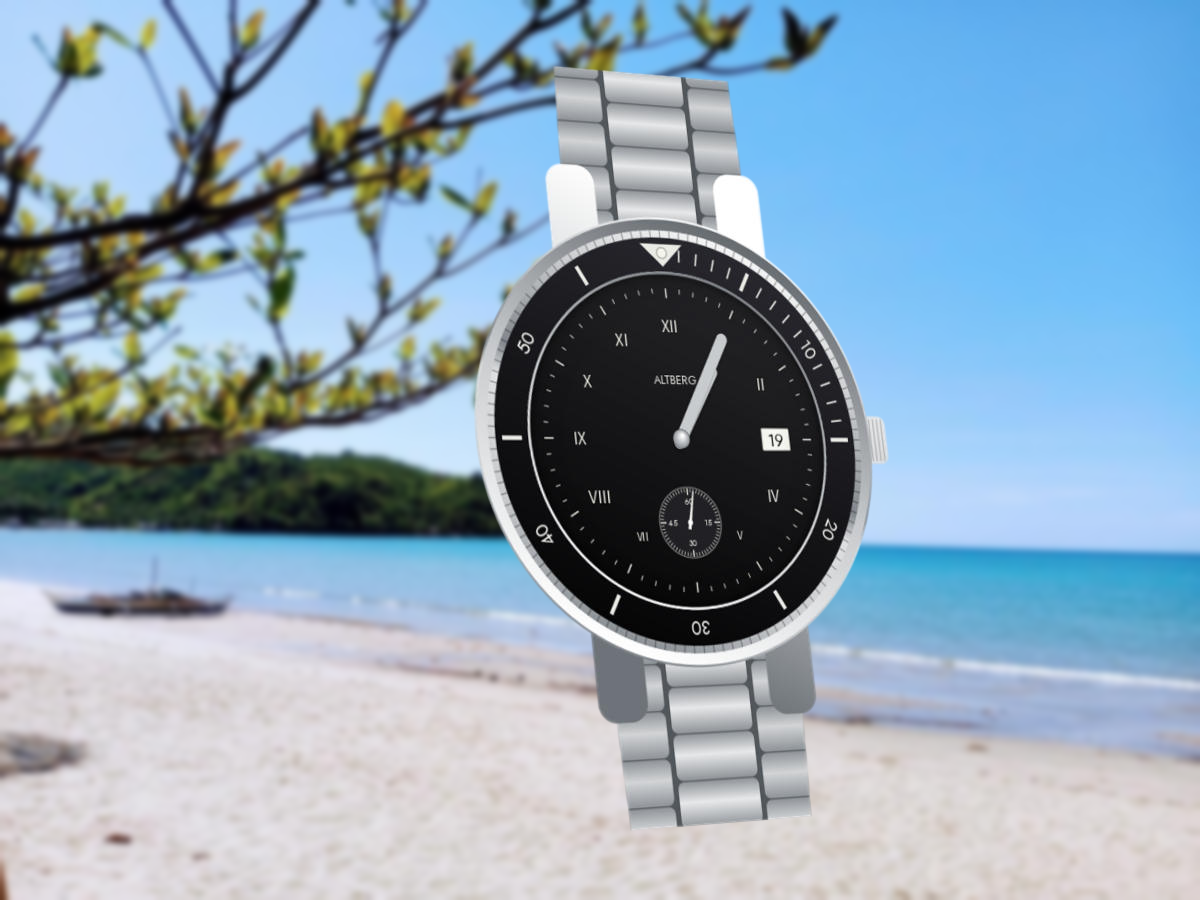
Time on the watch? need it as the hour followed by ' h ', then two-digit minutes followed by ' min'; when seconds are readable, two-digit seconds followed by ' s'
1 h 05 min 02 s
